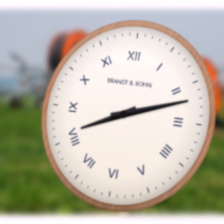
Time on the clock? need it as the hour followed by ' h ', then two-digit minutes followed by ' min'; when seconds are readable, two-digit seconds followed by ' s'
8 h 12 min
